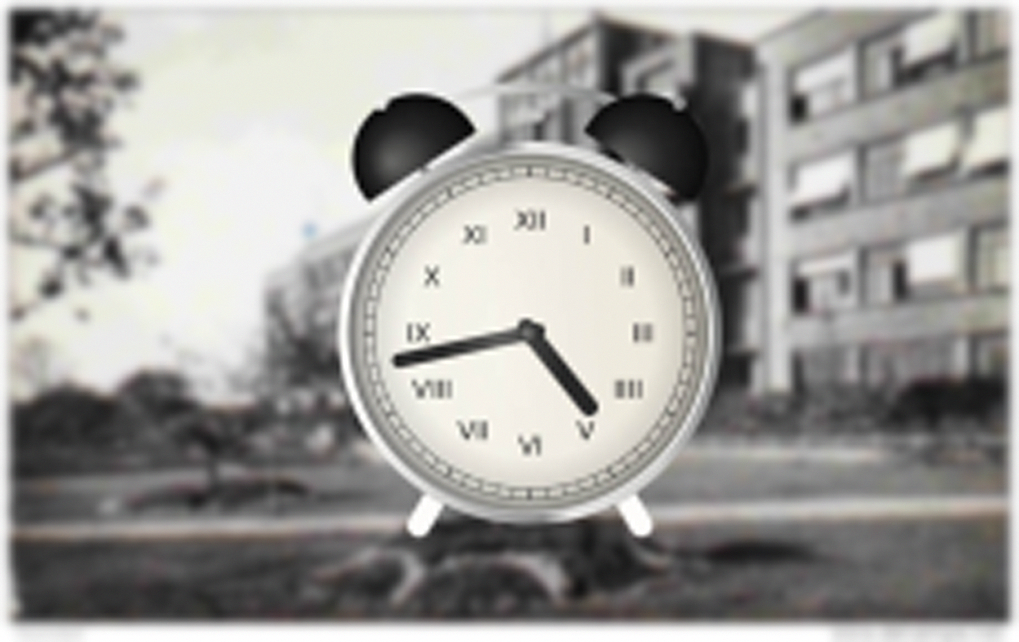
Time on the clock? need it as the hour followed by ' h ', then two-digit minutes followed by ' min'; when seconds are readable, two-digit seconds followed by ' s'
4 h 43 min
